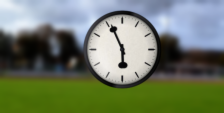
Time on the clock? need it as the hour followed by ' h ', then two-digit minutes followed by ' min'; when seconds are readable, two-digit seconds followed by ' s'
5 h 56 min
